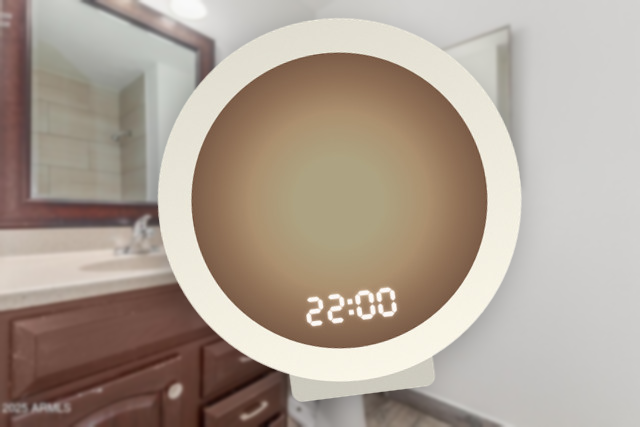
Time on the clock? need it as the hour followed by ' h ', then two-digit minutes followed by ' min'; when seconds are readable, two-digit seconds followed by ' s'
22 h 00 min
